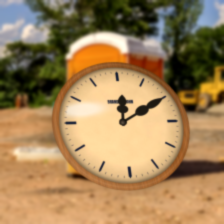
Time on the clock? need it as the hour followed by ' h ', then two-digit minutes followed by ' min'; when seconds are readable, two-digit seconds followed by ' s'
12 h 10 min
